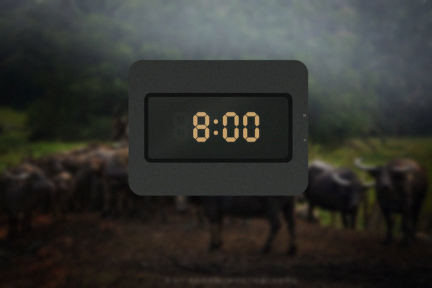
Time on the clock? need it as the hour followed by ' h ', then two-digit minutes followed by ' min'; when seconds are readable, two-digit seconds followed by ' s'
8 h 00 min
